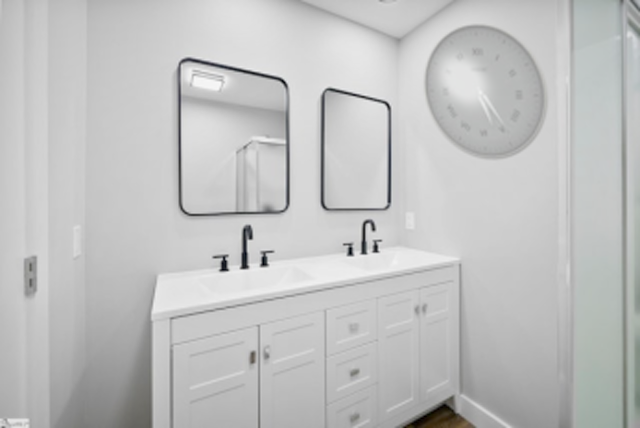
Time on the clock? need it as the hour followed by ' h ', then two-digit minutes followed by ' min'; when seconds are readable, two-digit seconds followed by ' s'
5 h 24 min
